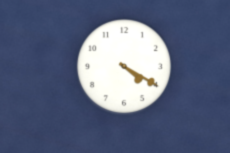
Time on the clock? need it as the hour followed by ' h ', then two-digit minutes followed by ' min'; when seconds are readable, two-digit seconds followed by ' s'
4 h 20 min
